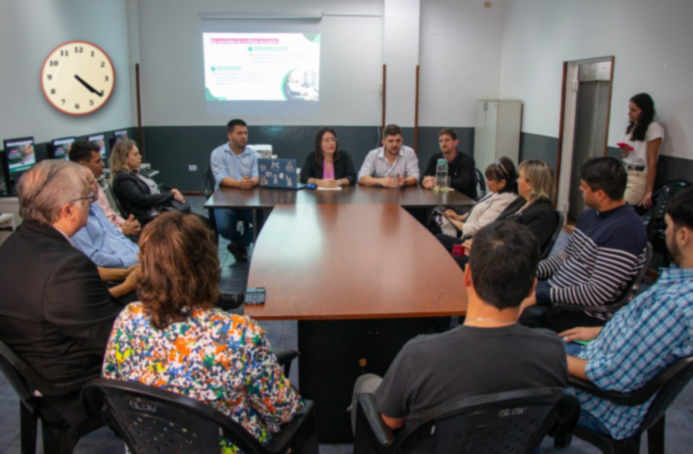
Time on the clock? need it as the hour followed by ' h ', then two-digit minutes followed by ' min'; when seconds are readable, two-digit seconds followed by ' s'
4 h 21 min
